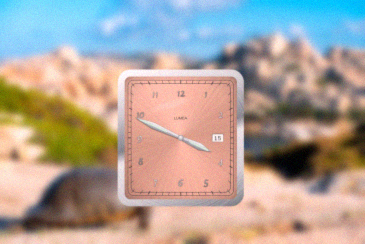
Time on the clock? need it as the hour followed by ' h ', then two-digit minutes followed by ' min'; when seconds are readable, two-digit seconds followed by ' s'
3 h 49 min
